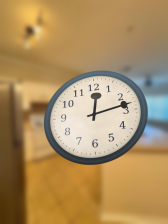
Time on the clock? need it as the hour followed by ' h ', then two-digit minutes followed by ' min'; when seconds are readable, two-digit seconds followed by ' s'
12 h 13 min
